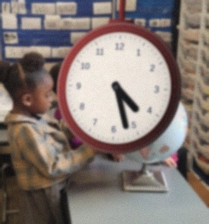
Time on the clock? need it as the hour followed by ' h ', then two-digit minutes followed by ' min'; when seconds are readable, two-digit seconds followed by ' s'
4 h 27 min
